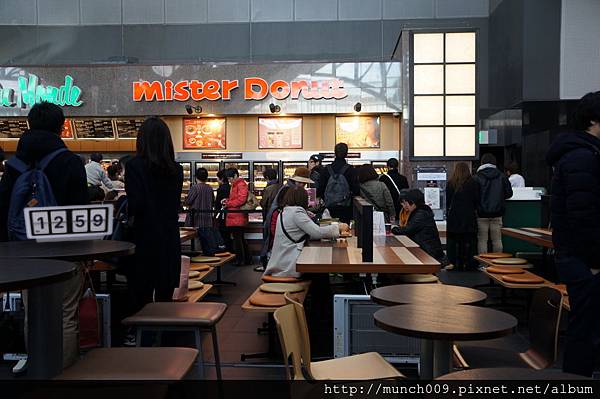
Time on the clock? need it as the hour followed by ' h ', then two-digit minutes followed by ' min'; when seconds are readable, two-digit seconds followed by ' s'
12 h 59 min
